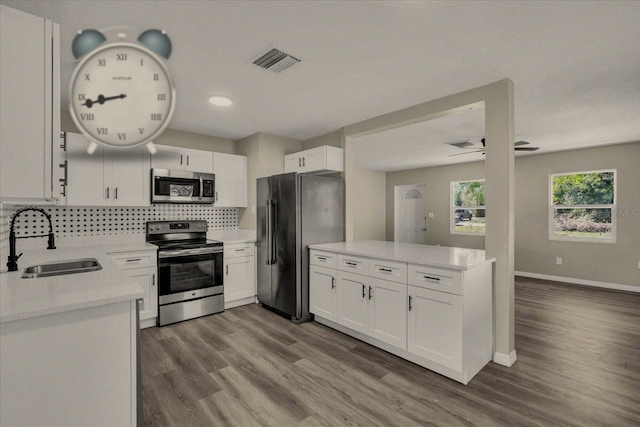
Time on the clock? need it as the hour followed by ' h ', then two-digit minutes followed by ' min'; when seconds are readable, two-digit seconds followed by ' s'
8 h 43 min
